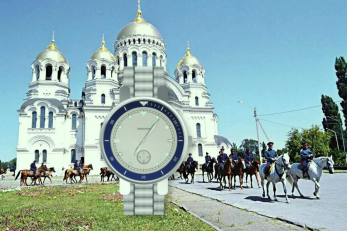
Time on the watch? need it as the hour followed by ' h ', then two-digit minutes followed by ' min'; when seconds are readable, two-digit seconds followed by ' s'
7 h 06 min
